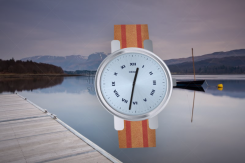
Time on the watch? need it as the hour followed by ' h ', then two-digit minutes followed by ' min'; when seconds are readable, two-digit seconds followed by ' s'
12 h 32 min
